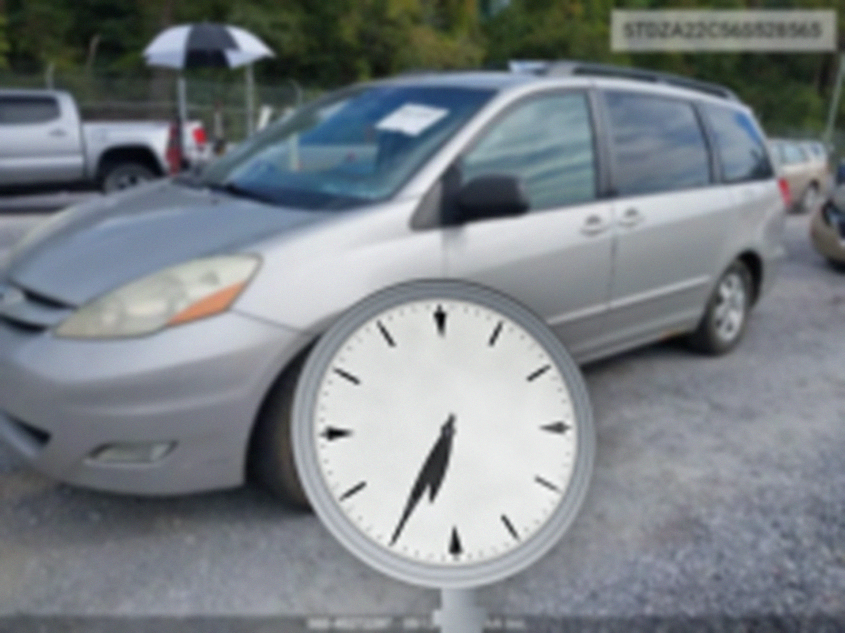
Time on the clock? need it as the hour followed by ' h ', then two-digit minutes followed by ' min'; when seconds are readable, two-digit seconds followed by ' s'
6 h 35 min
